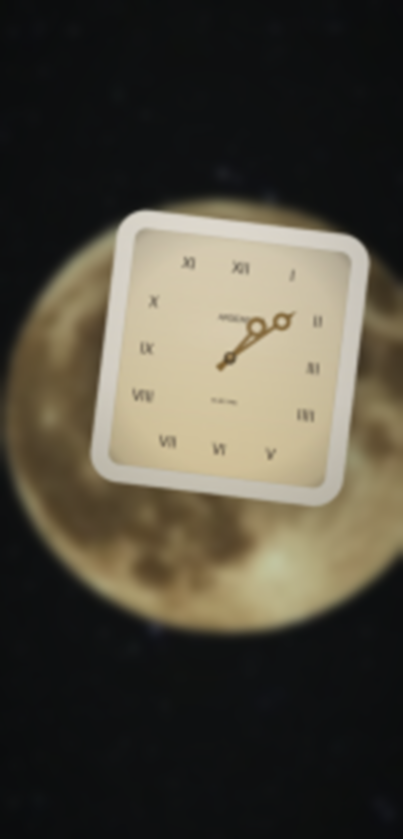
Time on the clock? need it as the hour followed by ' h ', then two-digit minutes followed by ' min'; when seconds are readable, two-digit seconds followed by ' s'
1 h 08 min
